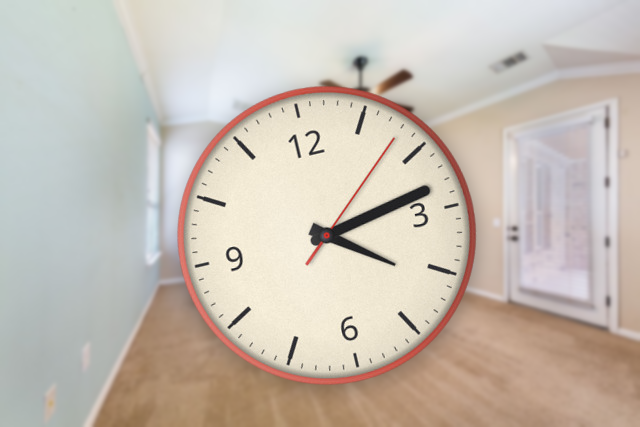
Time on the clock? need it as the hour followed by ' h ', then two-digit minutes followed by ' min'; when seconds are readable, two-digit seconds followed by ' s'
4 h 13 min 08 s
